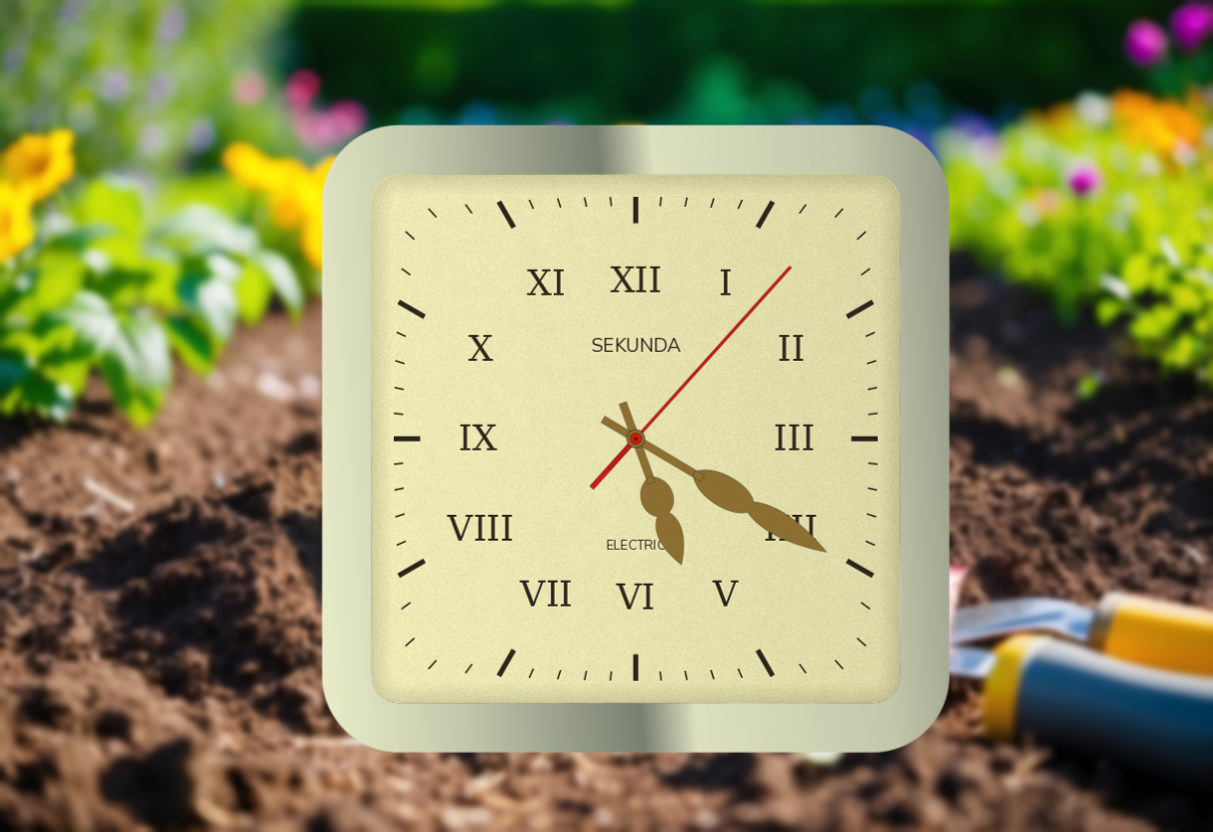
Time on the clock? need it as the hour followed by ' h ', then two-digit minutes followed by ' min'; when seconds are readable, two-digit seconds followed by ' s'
5 h 20 min 07 s
